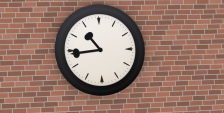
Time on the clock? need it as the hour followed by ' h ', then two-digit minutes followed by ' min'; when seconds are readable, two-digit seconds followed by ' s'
10 h 44 min
